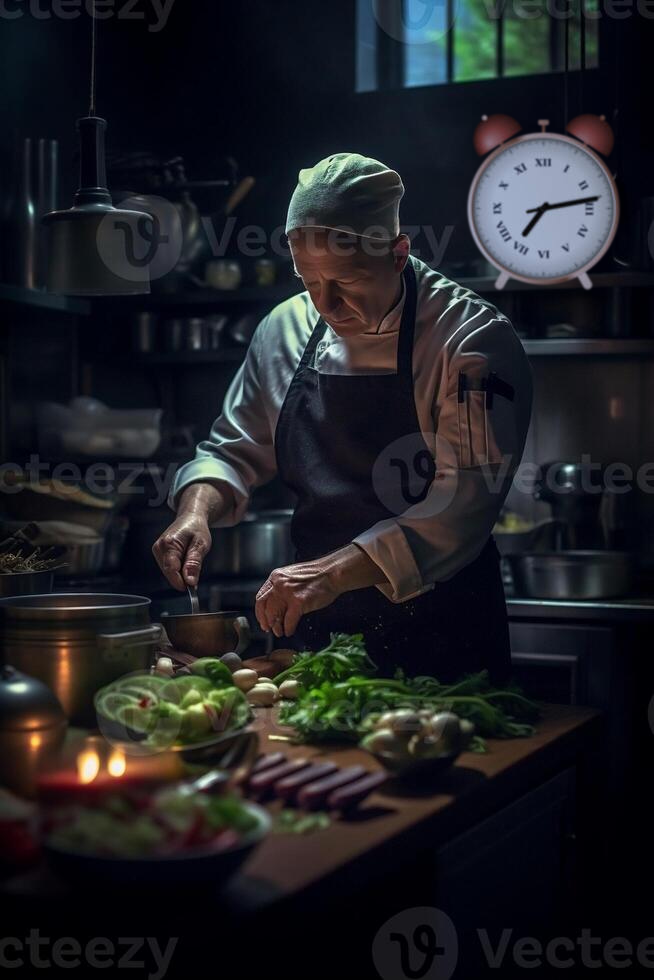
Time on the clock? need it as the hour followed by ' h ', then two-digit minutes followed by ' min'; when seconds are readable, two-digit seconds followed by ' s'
7 h 13 min 13 s
